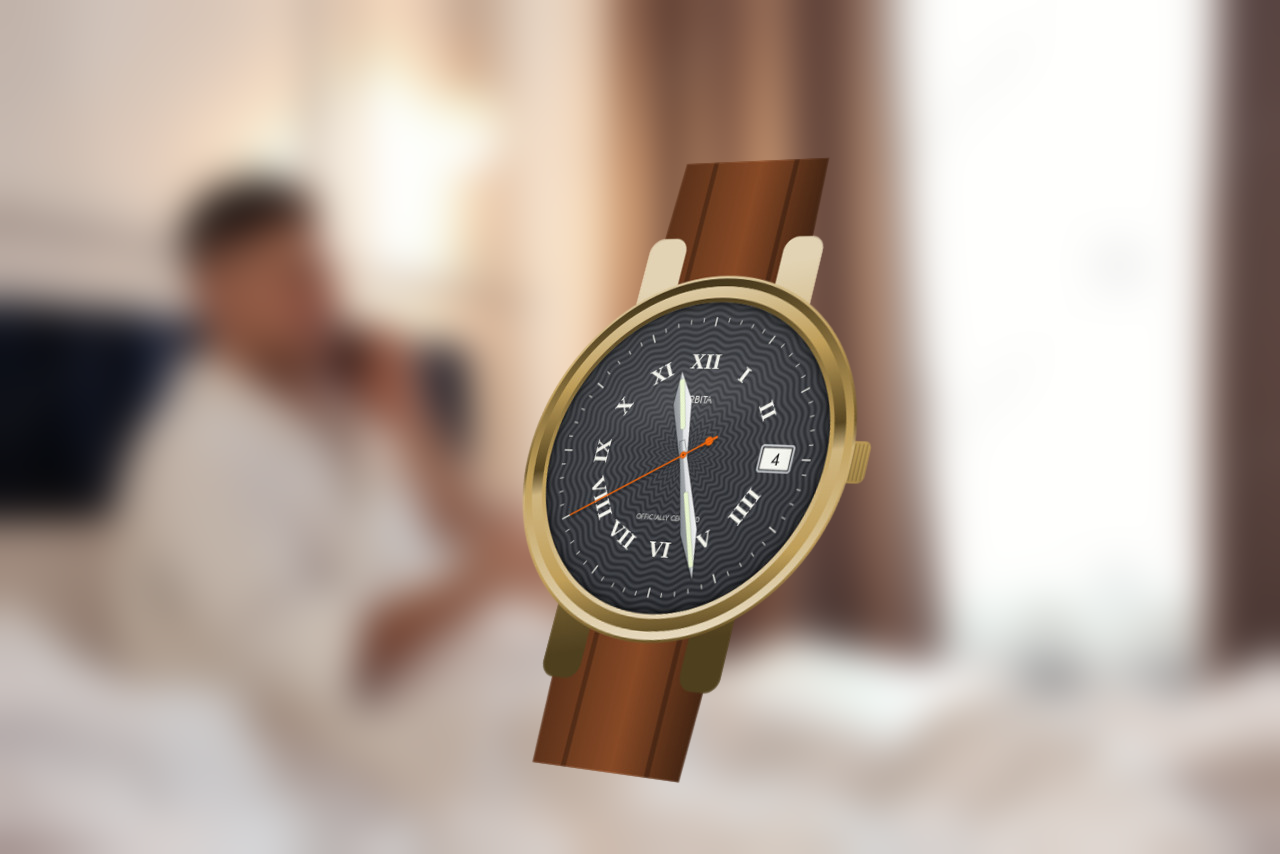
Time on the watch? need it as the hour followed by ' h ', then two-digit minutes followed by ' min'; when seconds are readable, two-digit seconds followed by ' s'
11 h 26 min 40 s
